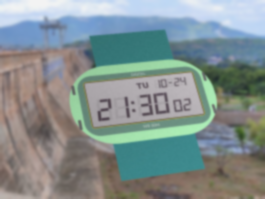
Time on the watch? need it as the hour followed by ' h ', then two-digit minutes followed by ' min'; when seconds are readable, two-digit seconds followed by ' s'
21 h 30 min 02 s
